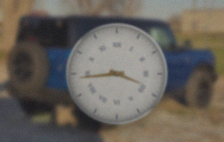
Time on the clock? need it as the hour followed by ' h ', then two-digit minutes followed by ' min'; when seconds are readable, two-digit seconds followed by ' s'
3 h 44 min
